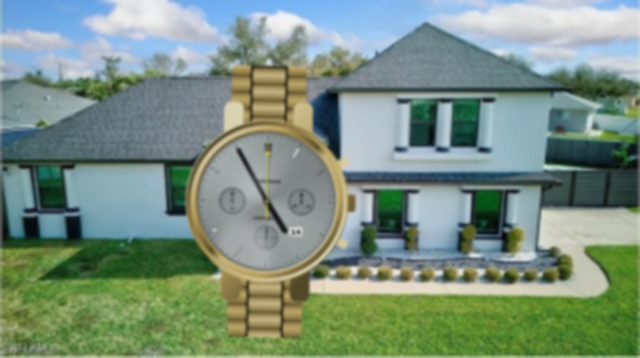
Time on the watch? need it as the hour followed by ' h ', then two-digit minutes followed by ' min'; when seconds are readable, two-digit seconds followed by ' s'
4 h 55 min
